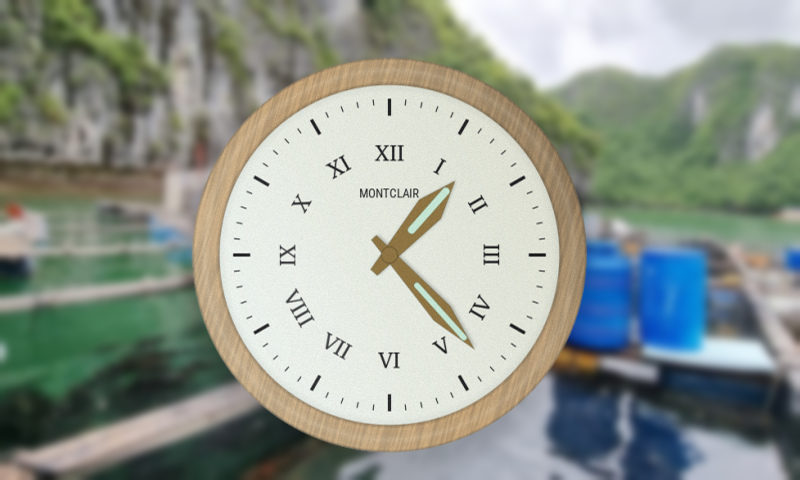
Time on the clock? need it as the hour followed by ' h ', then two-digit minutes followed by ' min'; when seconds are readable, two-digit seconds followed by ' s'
1 h 23 min
